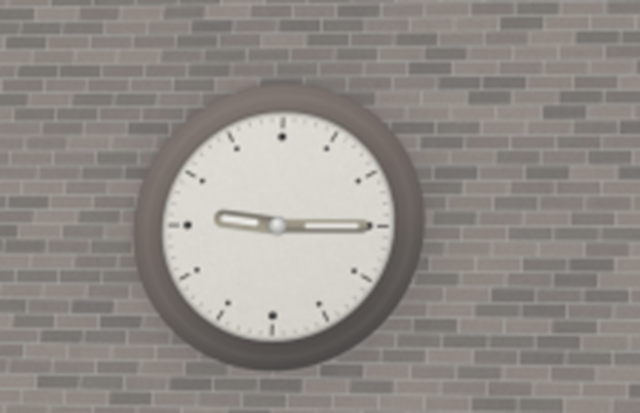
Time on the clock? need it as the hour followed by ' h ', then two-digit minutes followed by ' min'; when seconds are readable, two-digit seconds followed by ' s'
9 h 15 min
